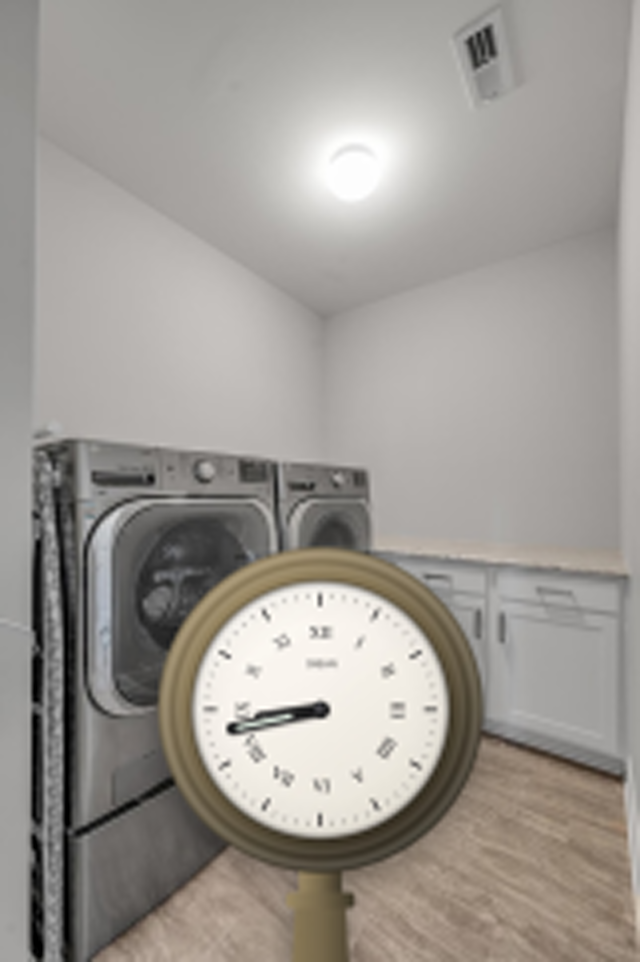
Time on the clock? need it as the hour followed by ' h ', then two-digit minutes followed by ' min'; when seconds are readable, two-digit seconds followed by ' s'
8 h 43 min
